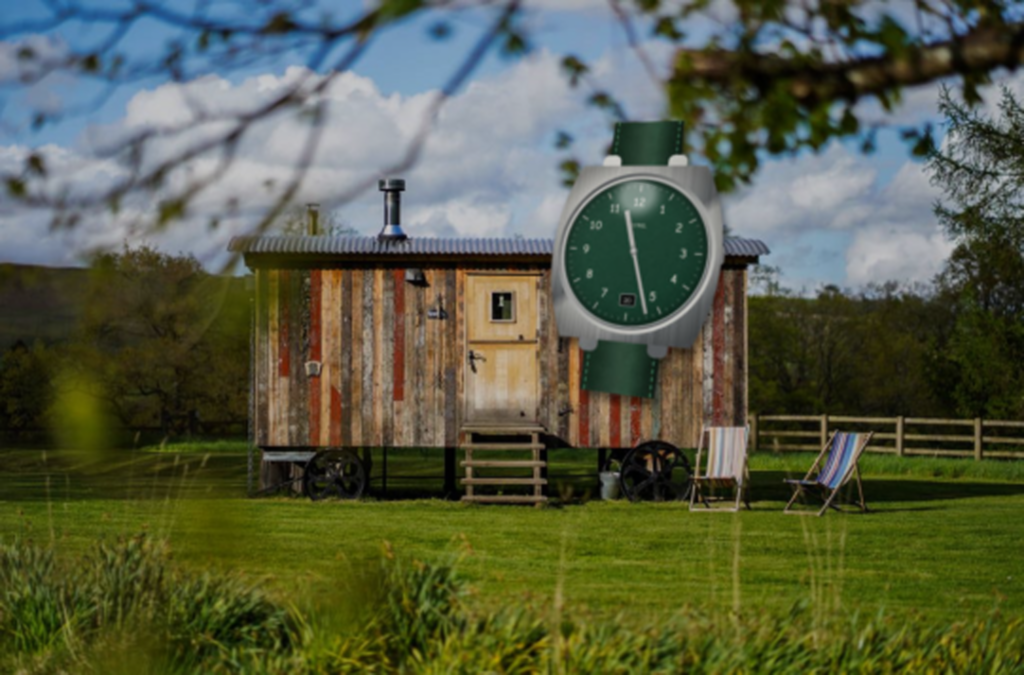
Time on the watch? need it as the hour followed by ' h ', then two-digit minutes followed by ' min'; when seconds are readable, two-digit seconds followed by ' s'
11 h 27 min
